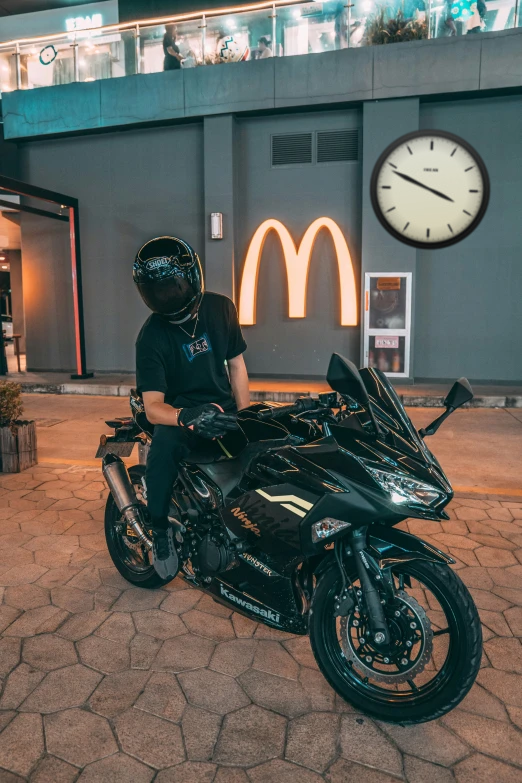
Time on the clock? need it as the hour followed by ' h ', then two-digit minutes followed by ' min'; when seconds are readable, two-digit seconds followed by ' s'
3 h 49 min
